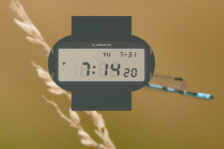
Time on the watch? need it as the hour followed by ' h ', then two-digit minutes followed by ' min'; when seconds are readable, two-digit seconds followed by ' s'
7 h 14 min 20 s
